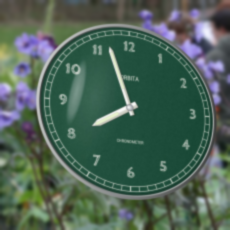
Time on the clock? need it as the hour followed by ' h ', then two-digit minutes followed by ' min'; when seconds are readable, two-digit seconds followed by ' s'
7 h 57 min
